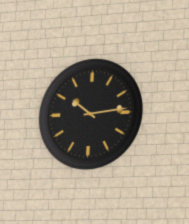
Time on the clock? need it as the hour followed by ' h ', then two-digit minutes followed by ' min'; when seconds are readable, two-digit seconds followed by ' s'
10 h 14 min
